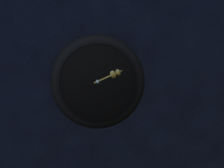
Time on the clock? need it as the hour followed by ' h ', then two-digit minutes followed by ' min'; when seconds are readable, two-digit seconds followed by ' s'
2 h 11 min
